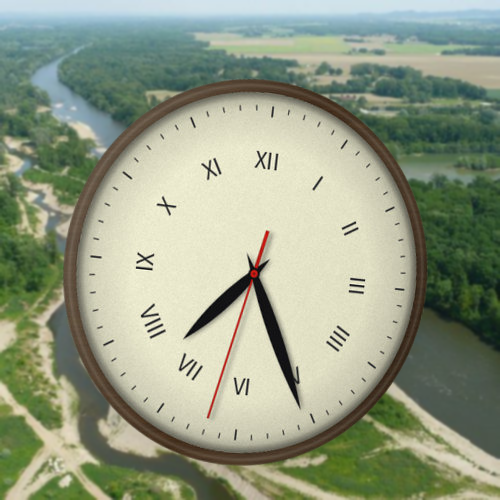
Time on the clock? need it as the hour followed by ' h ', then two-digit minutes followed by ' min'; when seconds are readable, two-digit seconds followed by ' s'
7 h 25 min 32 s
